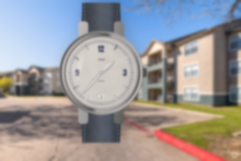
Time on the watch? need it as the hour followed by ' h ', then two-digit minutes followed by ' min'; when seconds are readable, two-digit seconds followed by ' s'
1 h 37 min
